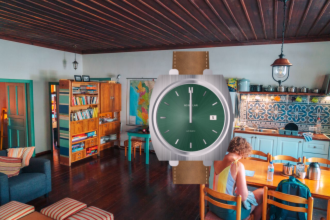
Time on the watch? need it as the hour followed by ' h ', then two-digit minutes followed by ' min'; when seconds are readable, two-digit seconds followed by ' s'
12 h 00 min
